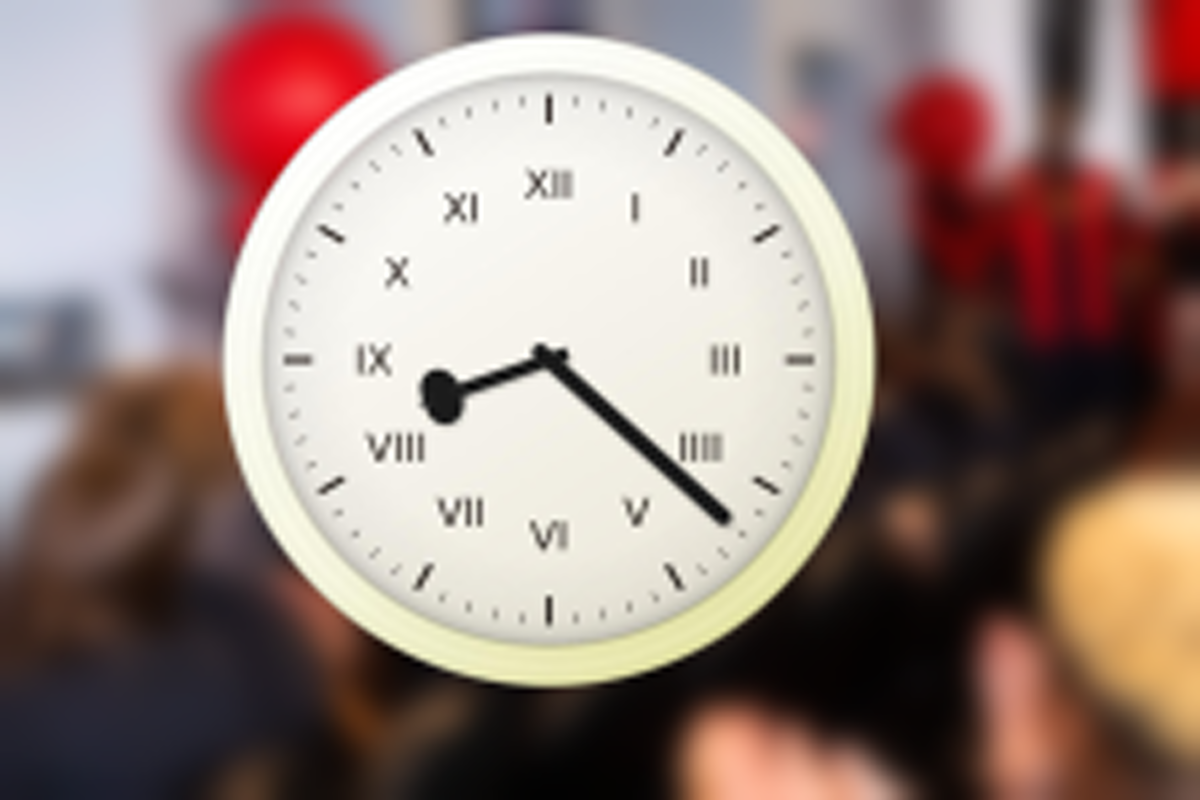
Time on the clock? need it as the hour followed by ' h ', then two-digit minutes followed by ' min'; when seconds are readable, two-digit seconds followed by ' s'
8 h 22 min
